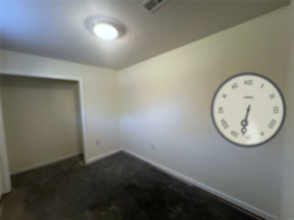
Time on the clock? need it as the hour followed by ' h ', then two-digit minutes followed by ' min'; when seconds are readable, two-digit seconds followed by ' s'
6 h 32 min
